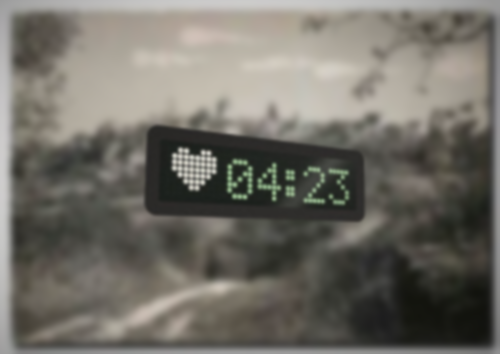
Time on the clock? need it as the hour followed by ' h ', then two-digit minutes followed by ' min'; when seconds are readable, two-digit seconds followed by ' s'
4 h 23 min
